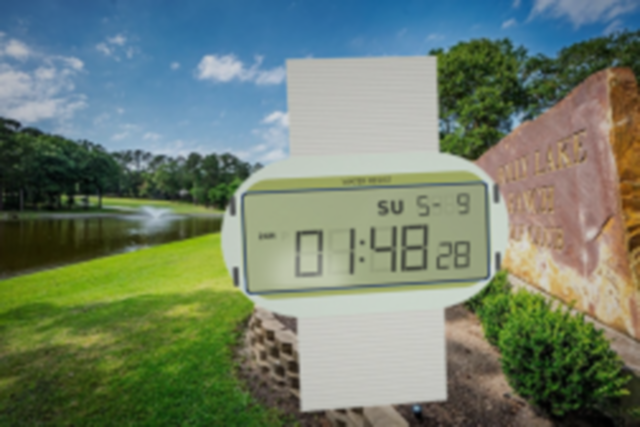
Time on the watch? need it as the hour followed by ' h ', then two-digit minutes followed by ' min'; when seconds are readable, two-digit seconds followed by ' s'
1 h 48 min 28 s
